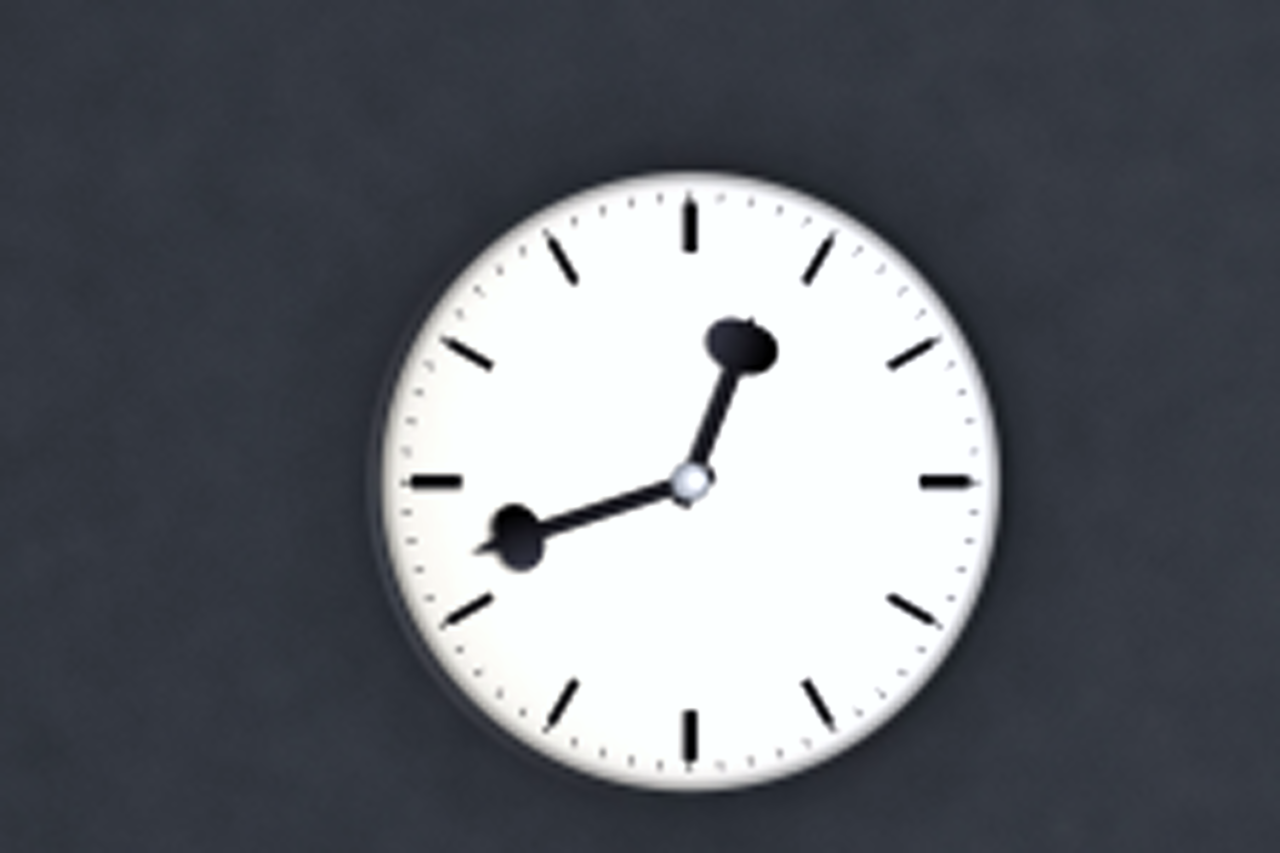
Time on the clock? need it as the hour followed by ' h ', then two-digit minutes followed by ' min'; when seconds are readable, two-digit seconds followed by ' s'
12 h 42 min
